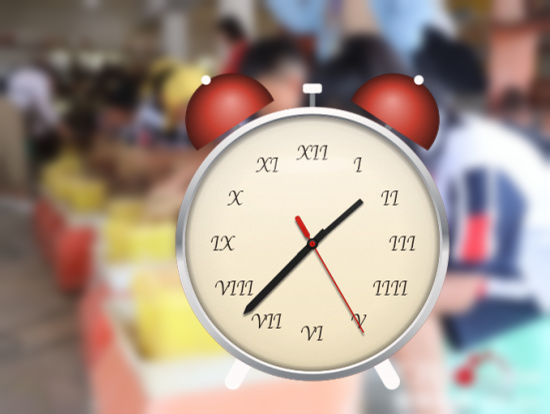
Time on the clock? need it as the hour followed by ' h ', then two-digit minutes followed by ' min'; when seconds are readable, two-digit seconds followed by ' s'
1 h 37 min 25 s
